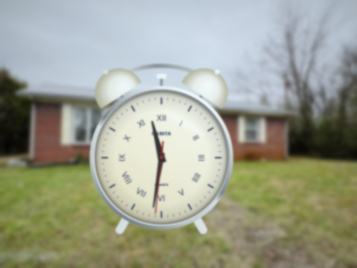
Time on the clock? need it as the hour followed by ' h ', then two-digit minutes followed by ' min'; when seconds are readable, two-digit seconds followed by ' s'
11 h 31 min 31 s
